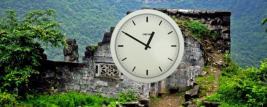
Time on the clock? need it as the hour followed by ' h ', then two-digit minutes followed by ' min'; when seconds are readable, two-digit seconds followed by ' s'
12 h 50 min
